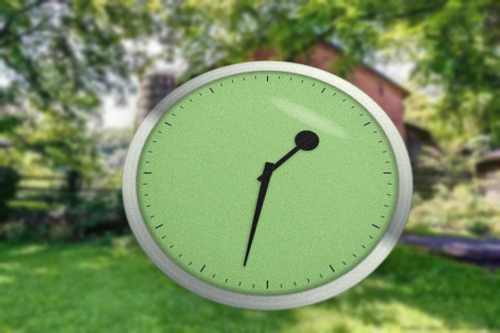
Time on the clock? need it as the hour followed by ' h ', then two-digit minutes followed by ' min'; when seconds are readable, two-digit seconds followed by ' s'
1 h 32 min
